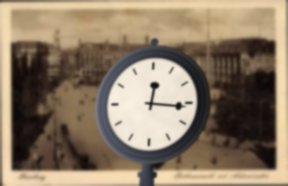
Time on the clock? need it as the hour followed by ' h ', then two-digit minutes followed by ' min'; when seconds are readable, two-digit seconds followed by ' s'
12 h 16 min
